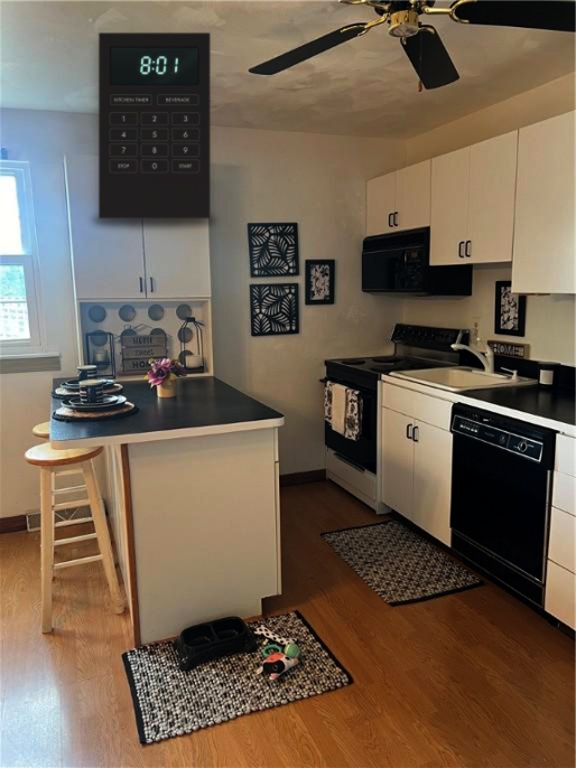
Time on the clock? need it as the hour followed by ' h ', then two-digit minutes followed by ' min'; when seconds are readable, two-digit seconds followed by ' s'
8 h 01 min
